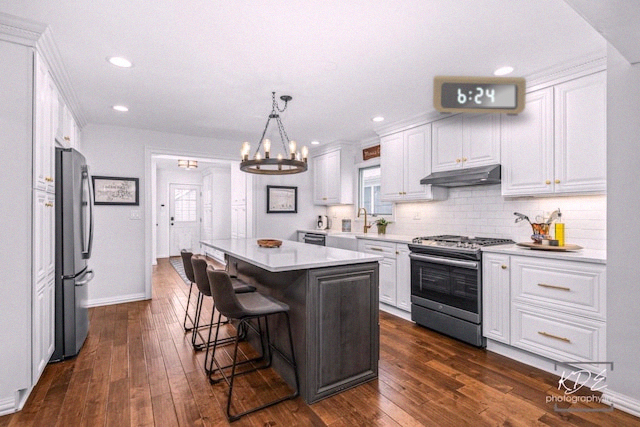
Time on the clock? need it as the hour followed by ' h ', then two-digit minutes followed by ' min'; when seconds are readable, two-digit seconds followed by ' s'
6 h 24 min
